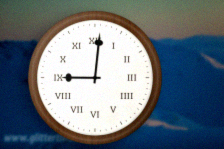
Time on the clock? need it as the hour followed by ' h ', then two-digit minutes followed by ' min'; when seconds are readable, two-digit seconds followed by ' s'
9 h 01 min
